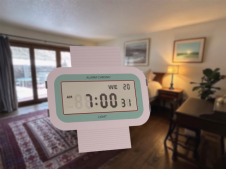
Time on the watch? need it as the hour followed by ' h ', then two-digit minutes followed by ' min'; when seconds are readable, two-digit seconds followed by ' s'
7 h 00 min 31 s
